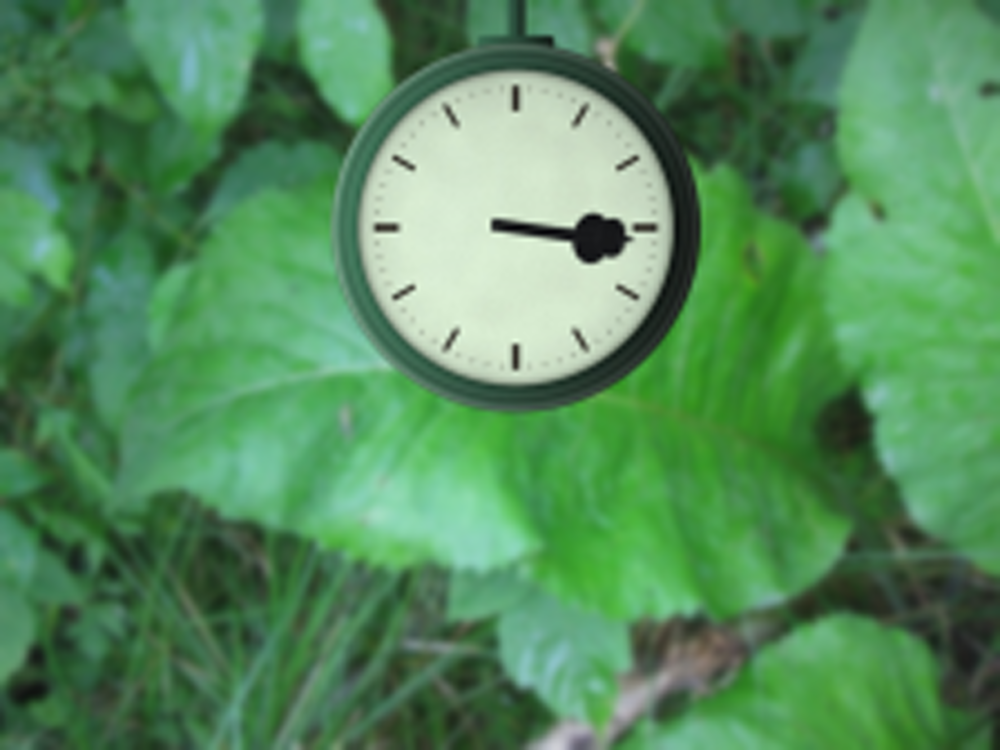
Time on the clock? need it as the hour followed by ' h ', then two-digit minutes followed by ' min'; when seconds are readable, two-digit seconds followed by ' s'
3 h 16 min
